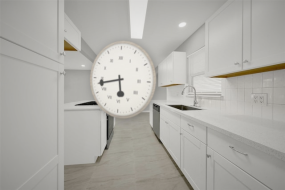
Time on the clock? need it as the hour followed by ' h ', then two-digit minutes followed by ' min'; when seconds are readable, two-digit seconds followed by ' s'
5 h 43 min
